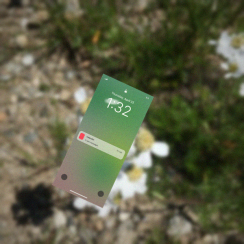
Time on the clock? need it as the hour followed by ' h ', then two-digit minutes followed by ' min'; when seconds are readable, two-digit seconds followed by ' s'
1 h 32 min
